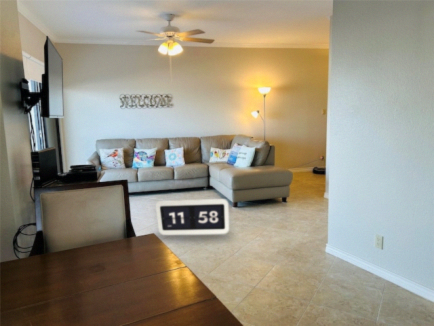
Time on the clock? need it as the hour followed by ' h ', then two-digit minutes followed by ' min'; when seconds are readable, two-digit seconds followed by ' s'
11 h 58 min
